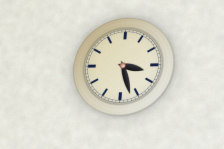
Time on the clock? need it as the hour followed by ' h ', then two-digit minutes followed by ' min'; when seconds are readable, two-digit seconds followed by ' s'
3 h 27 min
